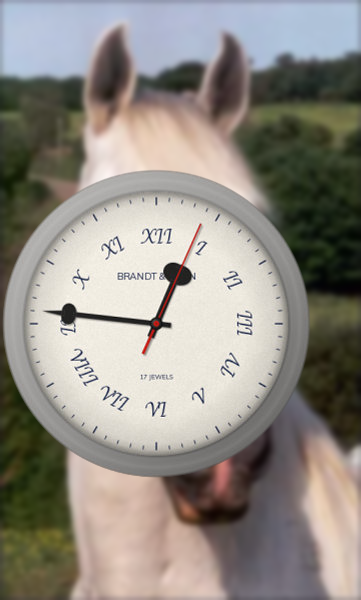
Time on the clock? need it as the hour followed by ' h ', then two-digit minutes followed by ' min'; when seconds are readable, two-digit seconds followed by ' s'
12 h 46 min 04 s
